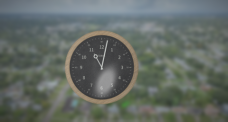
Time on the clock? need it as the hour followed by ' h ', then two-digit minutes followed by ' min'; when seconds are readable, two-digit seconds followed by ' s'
11 h 02 min
